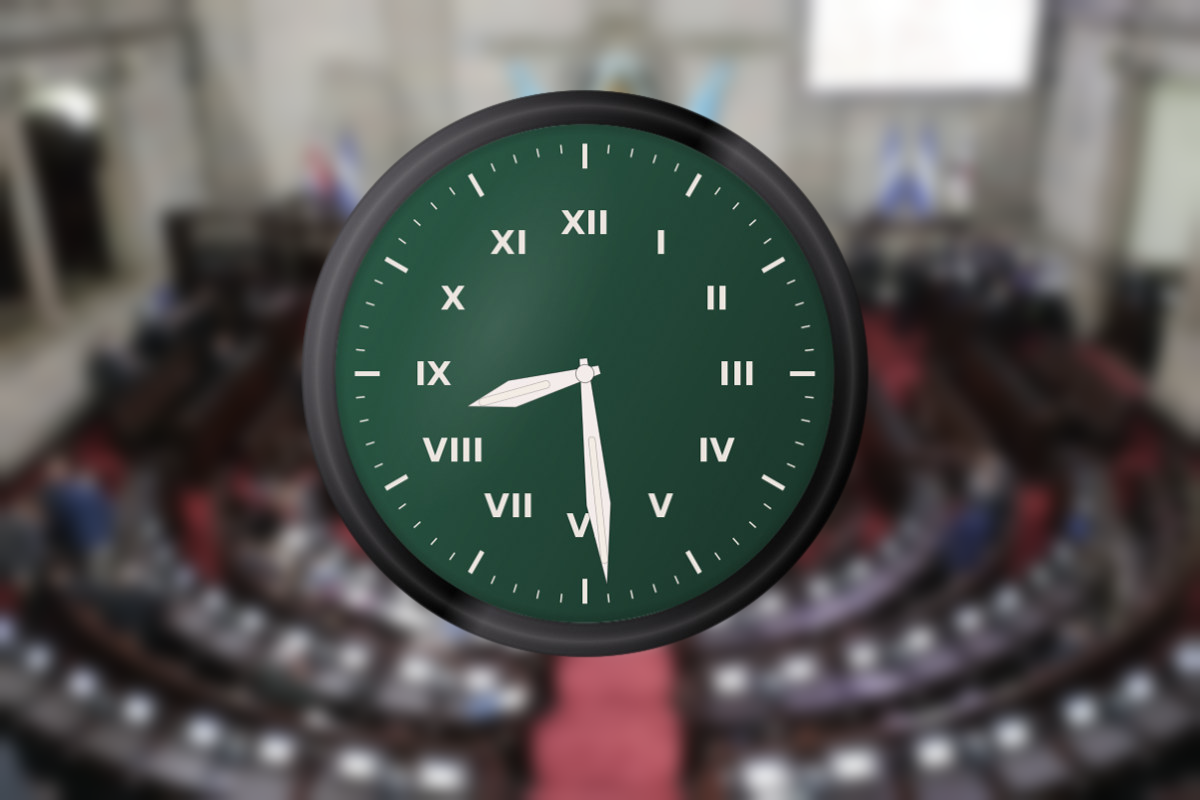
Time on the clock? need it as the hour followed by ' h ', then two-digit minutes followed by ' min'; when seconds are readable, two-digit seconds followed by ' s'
8 h 29 min
